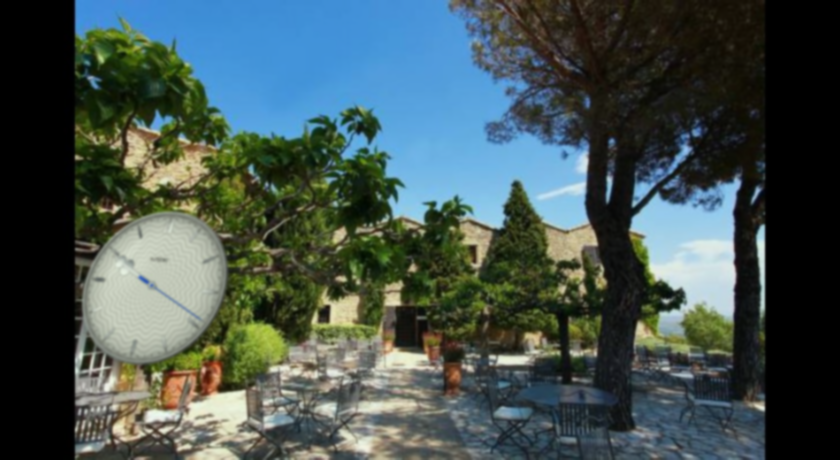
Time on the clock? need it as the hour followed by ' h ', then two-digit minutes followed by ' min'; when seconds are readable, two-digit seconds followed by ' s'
9 h 49 min 19 s
